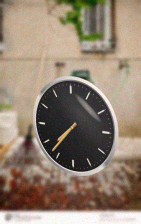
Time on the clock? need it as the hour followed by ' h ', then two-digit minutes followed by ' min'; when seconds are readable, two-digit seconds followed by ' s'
7 h 37 min
